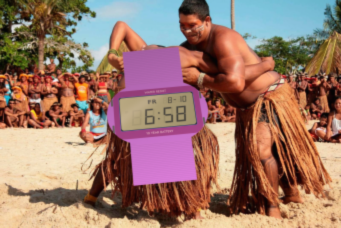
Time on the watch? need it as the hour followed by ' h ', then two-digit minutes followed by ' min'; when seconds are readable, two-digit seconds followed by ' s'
6 h 58 min
